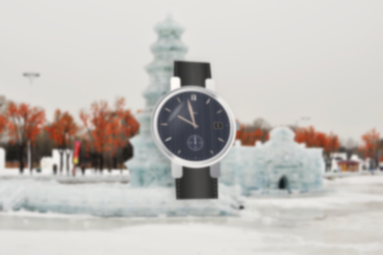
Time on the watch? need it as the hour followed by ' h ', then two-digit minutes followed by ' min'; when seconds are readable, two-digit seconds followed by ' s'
9 h 58 min
